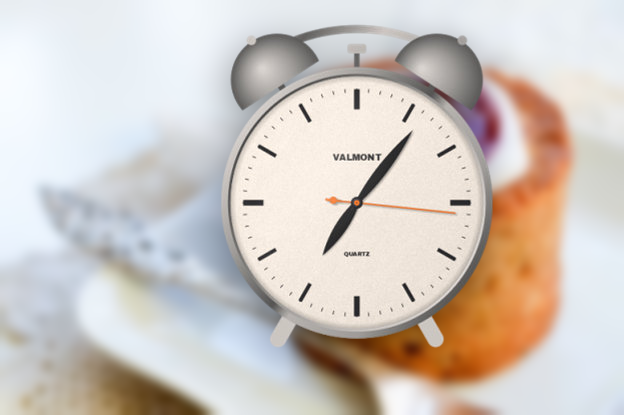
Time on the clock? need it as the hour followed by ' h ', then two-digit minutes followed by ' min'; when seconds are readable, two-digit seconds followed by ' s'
7 h 06 min 16 s
